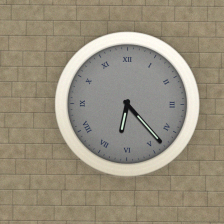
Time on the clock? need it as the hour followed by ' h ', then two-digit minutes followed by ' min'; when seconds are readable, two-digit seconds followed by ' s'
6 h 23 min
